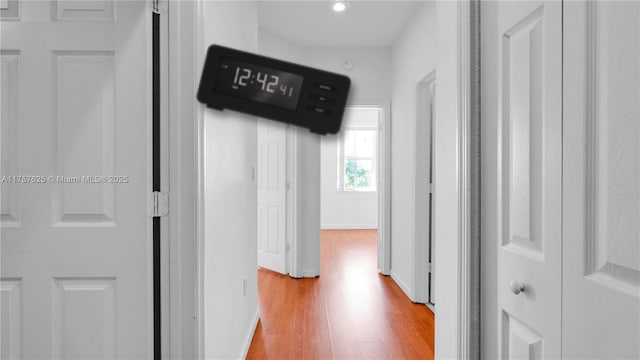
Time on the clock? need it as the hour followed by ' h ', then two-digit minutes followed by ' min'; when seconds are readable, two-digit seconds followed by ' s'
12 h 42 min
